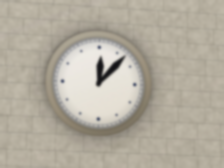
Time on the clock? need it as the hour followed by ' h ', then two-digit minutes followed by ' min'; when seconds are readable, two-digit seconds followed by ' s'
12 h 07 min
